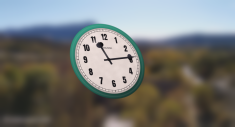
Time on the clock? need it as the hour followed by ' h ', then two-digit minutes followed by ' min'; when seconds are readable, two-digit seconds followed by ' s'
11 h 14 min
